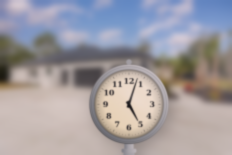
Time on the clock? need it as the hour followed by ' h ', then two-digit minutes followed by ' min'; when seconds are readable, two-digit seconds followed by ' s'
5 h 03 min
